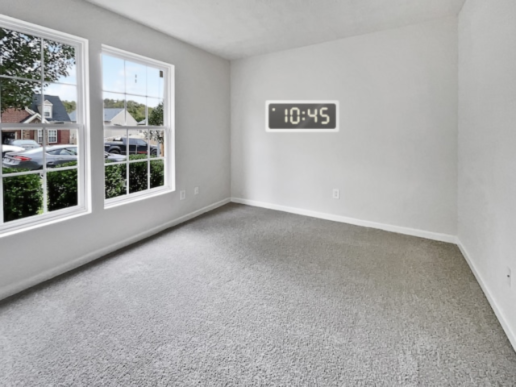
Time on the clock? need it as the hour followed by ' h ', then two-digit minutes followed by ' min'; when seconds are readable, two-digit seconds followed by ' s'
10 h 45 min
